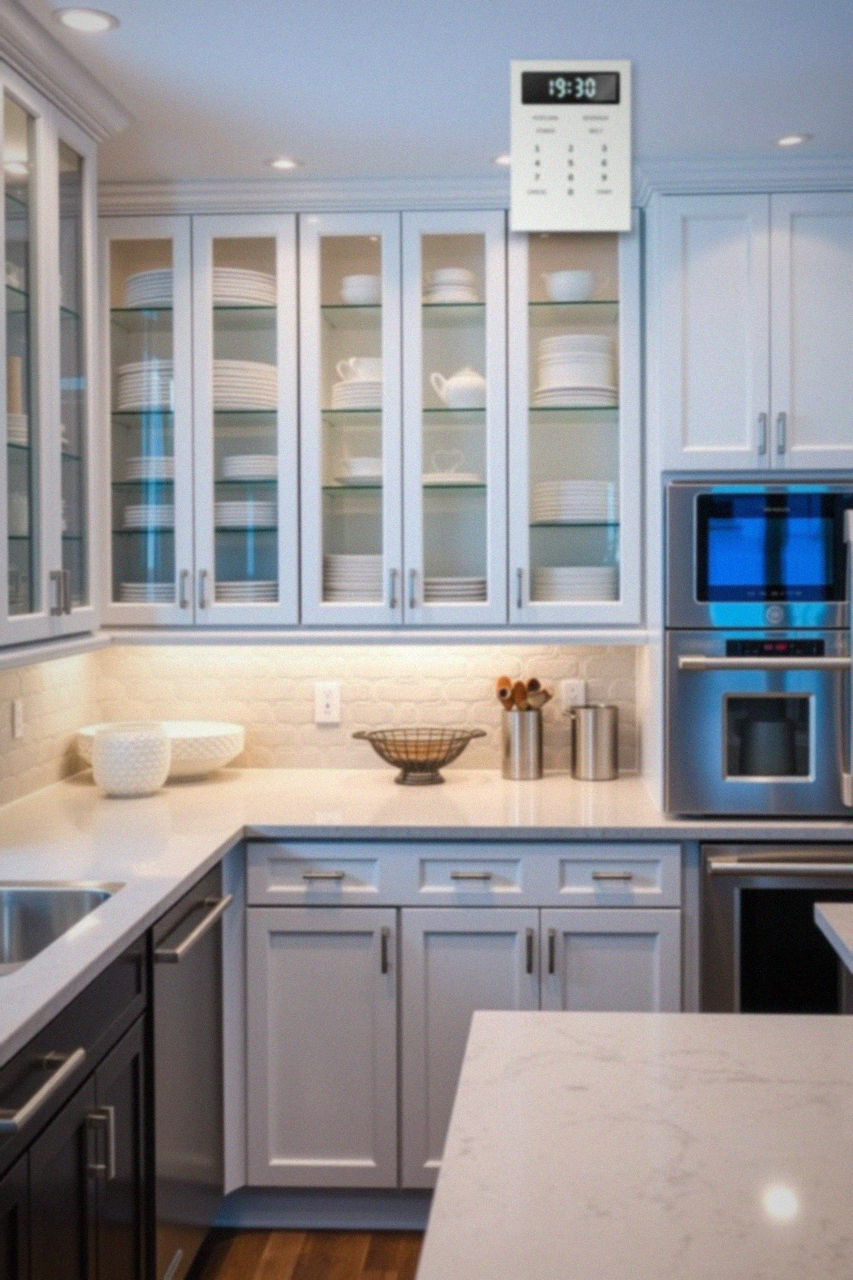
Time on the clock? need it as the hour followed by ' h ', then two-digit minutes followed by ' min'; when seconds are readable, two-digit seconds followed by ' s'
19 h 30 min
